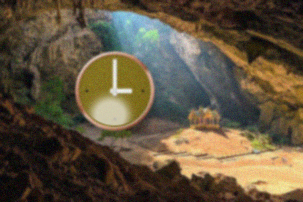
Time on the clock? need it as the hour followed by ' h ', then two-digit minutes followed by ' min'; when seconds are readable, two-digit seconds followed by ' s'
3 h 00 min
